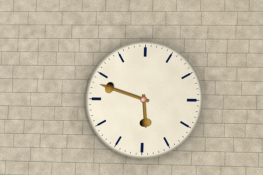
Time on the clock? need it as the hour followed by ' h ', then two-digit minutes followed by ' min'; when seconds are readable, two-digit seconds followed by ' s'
5 h 48 min
